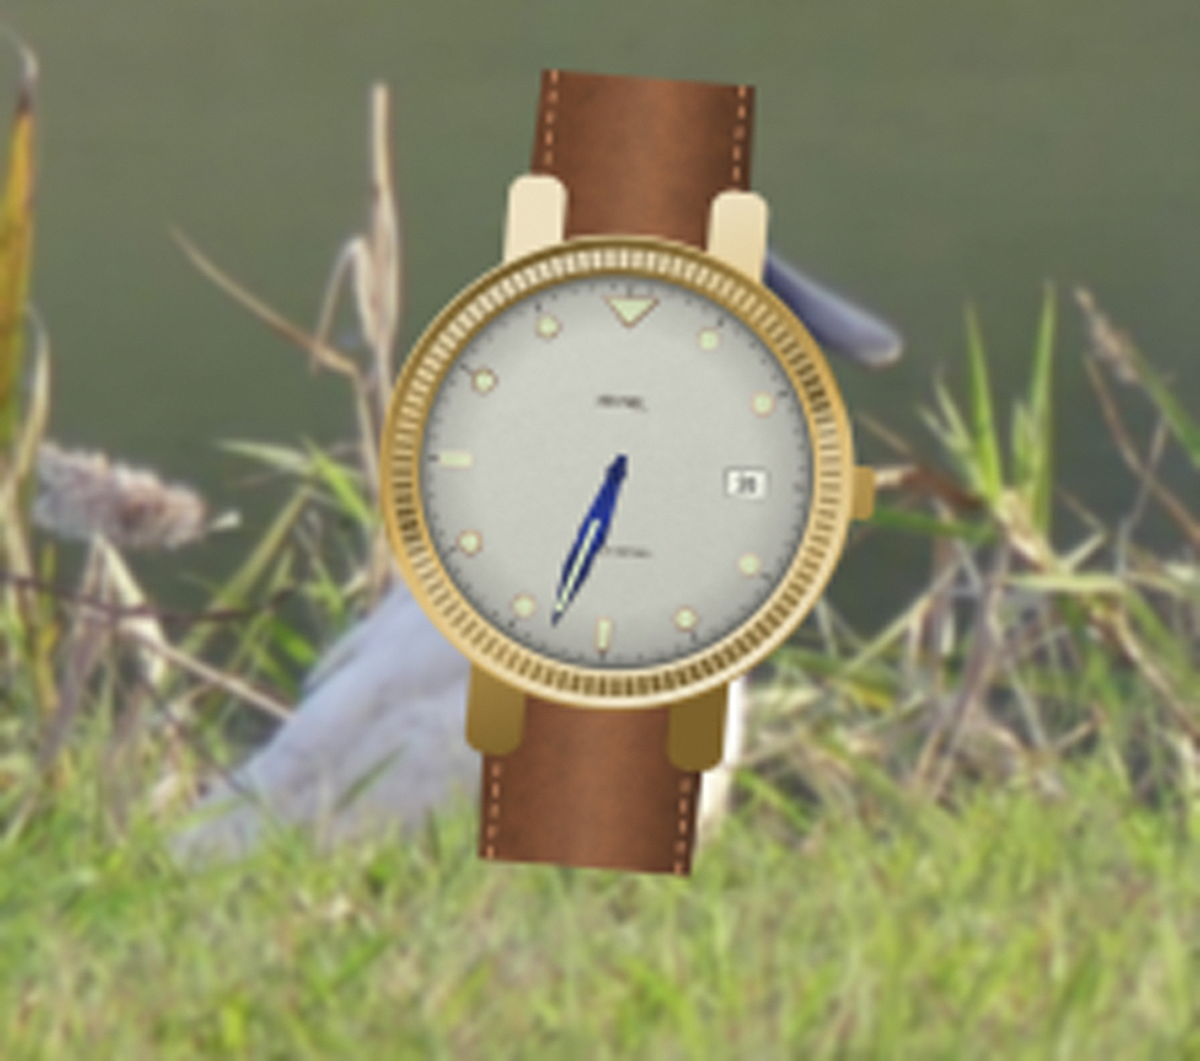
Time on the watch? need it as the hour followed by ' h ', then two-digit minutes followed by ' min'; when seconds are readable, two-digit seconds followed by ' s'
6 h 33 min
